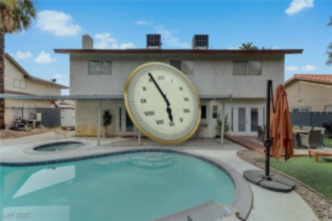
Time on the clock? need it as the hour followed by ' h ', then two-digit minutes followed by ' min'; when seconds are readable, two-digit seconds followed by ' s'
5 h 56 min
